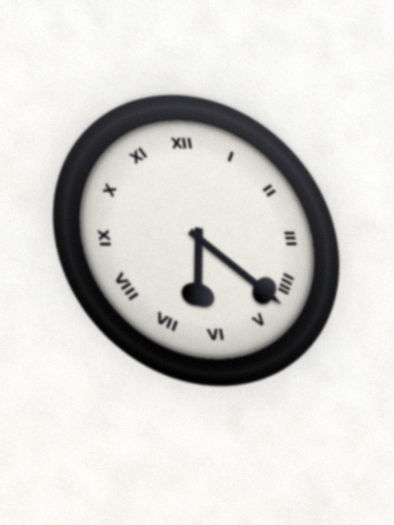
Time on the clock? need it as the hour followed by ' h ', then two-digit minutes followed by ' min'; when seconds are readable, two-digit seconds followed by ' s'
6 h 22 min
